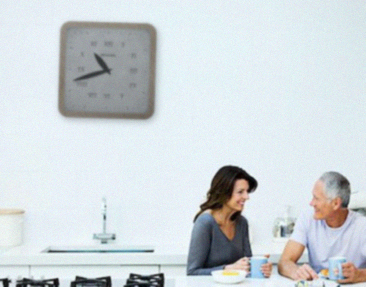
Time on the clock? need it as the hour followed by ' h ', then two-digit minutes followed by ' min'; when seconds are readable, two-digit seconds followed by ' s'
10 h 42 min
